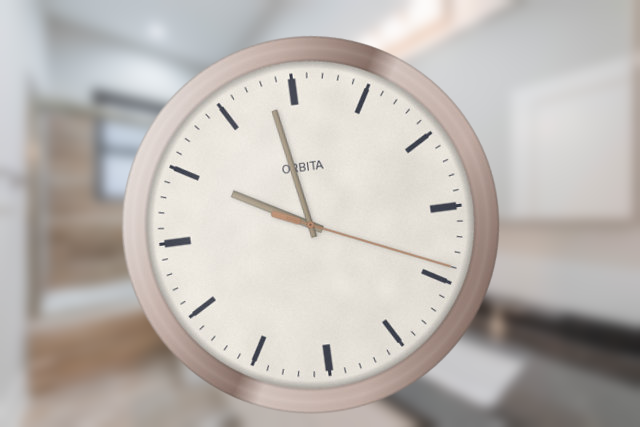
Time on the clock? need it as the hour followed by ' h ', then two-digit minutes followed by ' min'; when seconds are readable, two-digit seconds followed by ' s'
9 h 58 min 19 s
